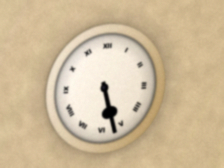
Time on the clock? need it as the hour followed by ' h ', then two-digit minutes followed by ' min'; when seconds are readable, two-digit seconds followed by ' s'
5 h 27 min
